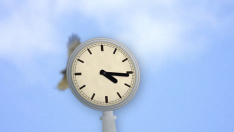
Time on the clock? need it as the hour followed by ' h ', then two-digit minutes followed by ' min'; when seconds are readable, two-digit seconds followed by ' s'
4 h 16 min
